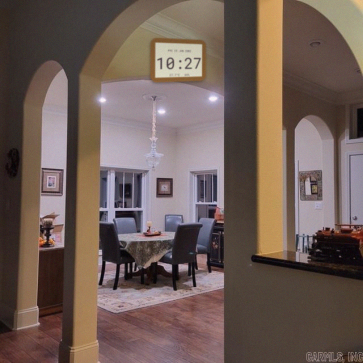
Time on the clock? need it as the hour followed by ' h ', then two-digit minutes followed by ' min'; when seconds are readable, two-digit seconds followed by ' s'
10 h 27 min
